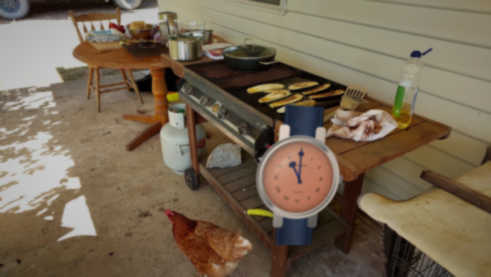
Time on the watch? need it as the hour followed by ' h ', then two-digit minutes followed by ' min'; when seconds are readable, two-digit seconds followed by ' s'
11 h 00 min
